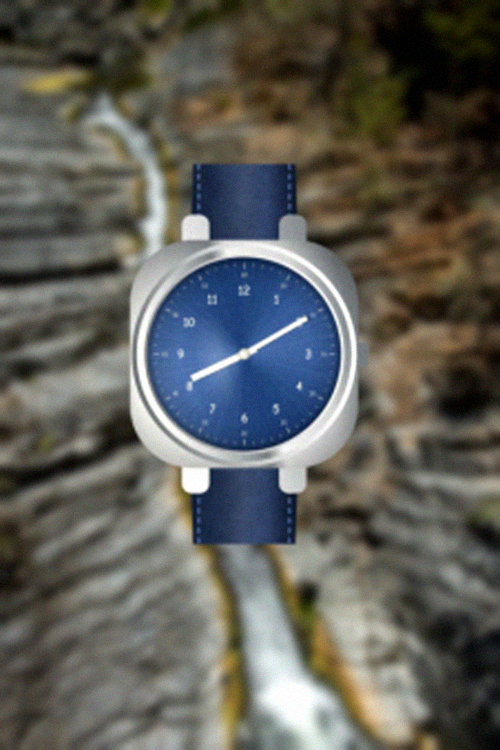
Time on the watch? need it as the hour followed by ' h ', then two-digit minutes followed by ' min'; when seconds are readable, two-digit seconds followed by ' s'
8 h 10 min
